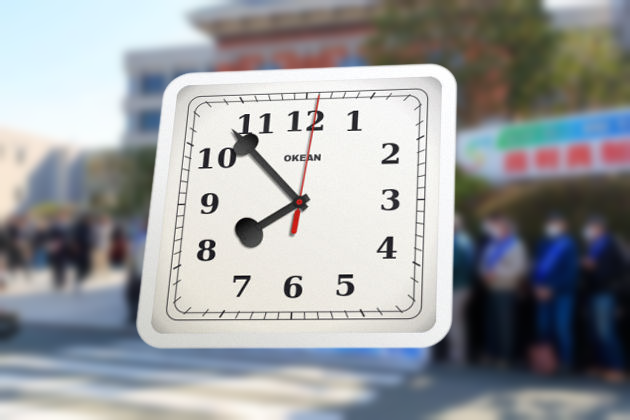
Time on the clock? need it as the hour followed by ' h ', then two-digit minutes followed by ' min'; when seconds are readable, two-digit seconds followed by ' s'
7 h 53 min 01 s
